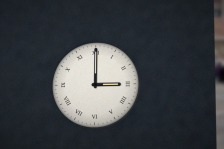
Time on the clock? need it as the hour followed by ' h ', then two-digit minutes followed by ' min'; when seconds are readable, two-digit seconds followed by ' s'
3 h 00 min
